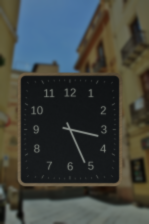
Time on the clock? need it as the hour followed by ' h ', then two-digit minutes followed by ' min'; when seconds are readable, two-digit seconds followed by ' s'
3 h 26 min
